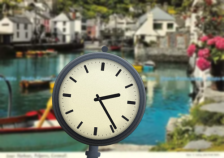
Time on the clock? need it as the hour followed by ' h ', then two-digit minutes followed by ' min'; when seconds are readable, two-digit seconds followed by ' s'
2 h 24 min
